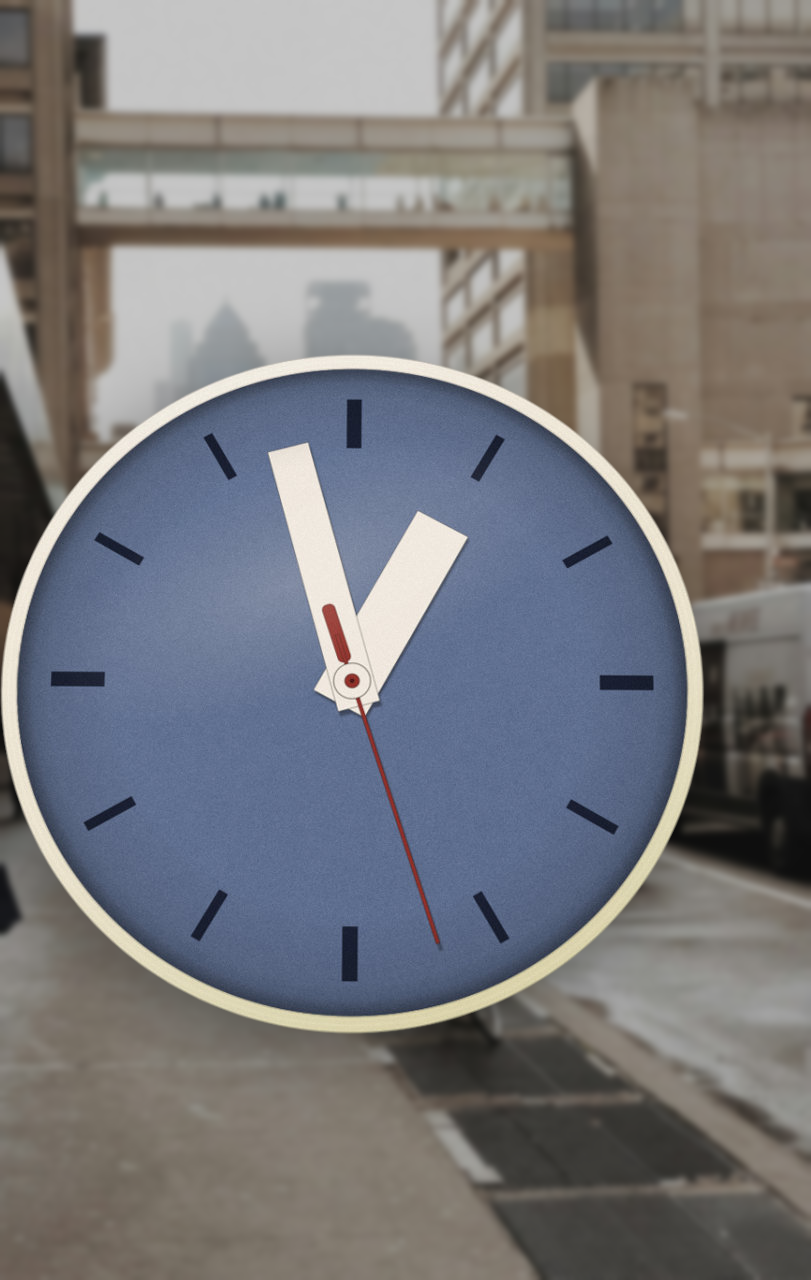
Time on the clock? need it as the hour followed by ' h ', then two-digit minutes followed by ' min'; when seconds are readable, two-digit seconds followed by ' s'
12 h 57 min 27 s
